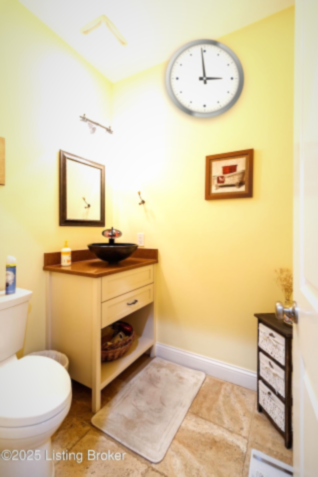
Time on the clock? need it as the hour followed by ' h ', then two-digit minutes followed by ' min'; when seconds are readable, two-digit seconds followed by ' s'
2 h 59 min
